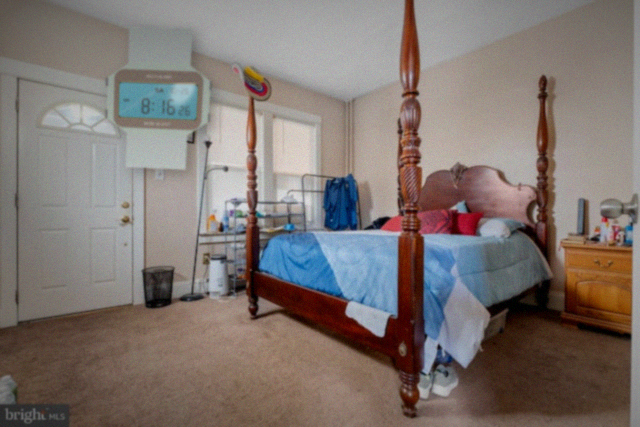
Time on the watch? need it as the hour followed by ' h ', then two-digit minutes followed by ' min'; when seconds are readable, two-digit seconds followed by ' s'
8 h 16 min
